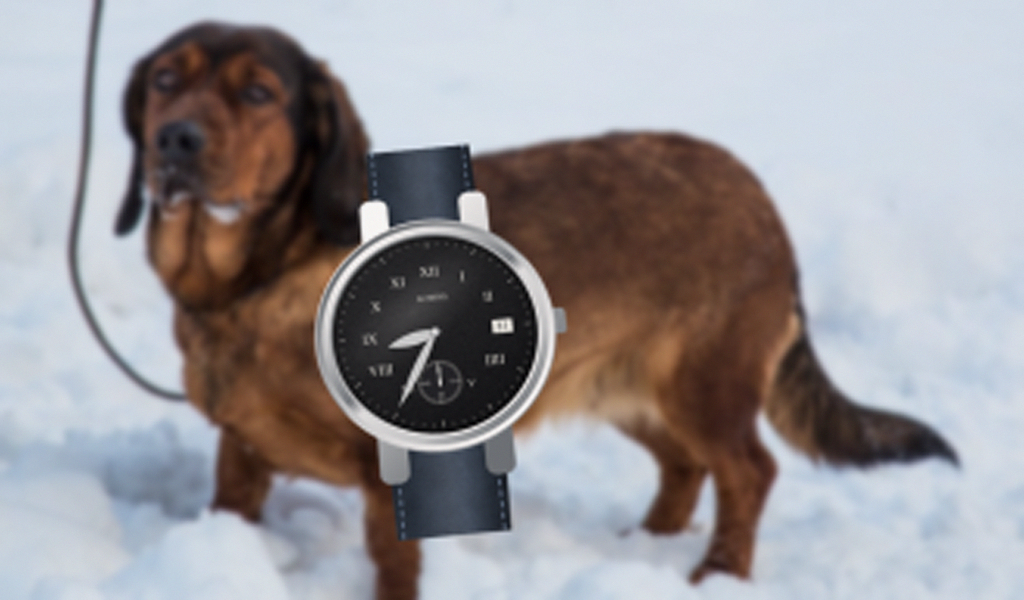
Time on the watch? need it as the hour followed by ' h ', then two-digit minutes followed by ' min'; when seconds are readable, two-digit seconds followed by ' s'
8 h 35 min
